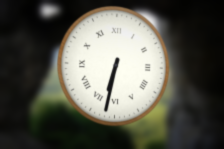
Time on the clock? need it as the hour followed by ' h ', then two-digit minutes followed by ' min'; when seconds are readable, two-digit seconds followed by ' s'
6 h 32 min
